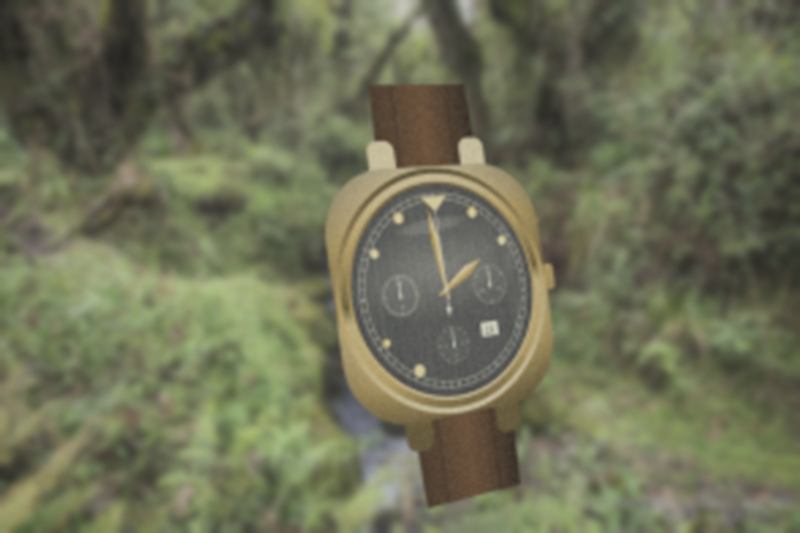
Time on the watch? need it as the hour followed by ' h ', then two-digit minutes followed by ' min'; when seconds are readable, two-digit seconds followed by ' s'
1 h 59 min
